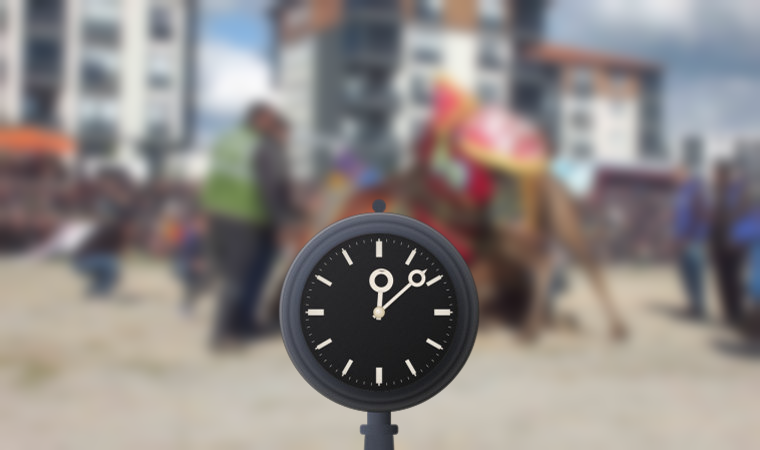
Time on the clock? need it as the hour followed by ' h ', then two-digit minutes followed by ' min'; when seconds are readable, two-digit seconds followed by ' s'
12 h 08 min
